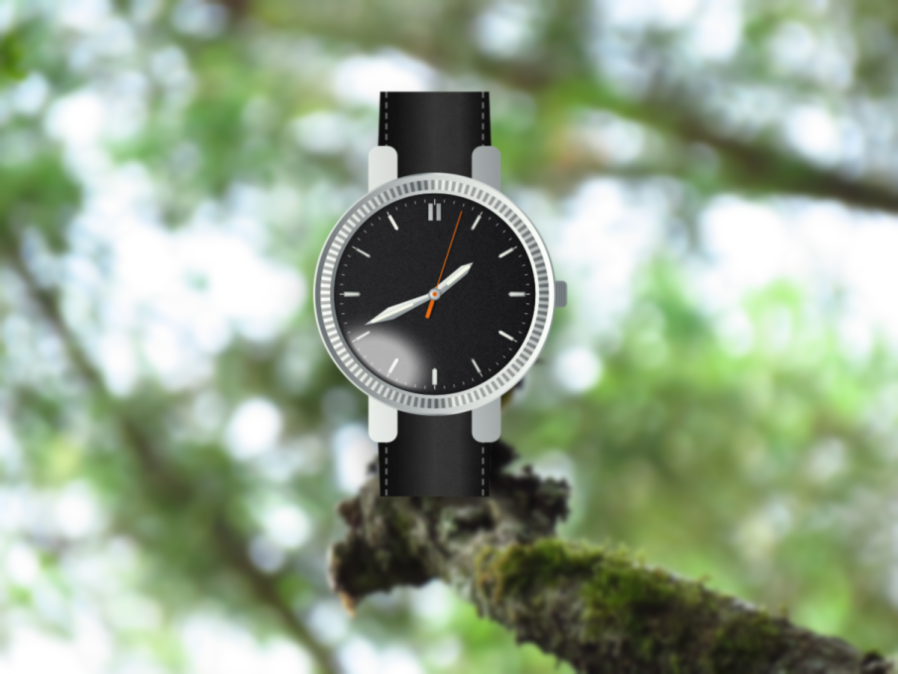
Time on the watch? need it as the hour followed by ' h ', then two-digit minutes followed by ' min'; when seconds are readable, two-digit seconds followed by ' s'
1 h 41 min 03 s
